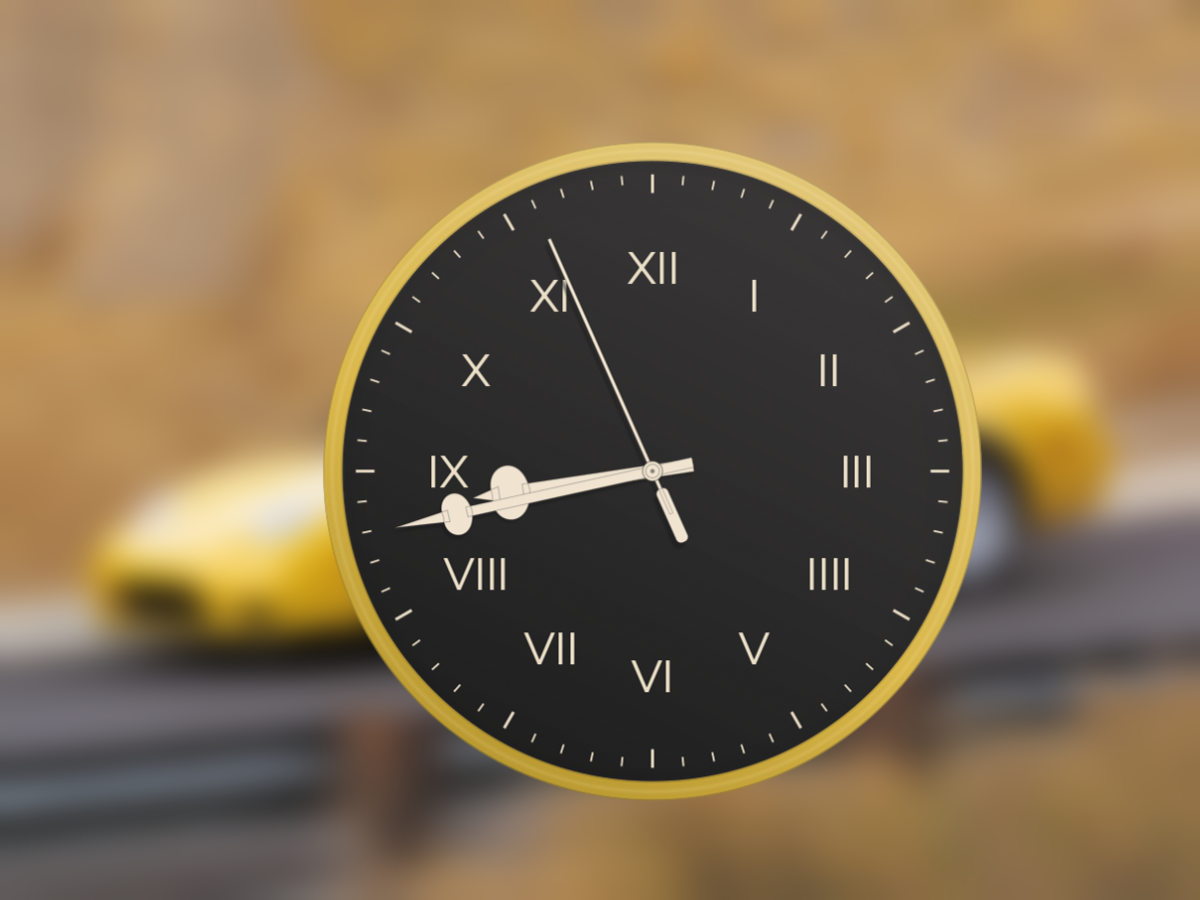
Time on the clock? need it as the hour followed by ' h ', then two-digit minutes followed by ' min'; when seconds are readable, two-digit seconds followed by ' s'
8 h 42 min 56 s
